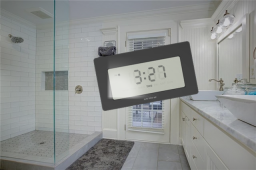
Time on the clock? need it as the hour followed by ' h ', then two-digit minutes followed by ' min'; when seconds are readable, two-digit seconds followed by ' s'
3 h 27 min
